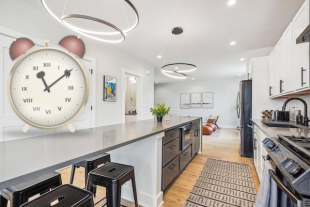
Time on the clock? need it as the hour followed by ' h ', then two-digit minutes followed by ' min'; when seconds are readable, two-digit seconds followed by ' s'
11 h 09 min
